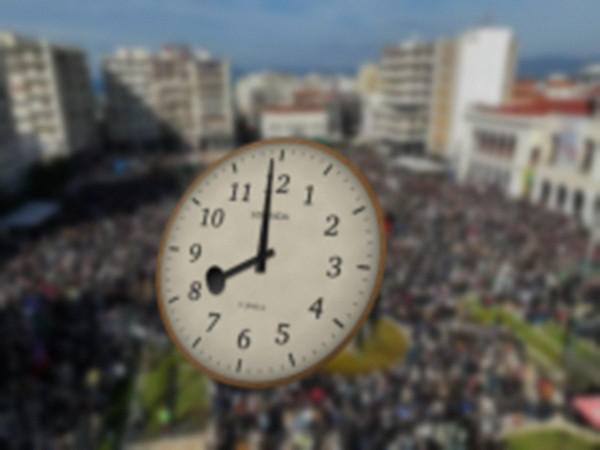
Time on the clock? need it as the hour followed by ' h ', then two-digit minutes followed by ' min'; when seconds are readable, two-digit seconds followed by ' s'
7 h 59 min
